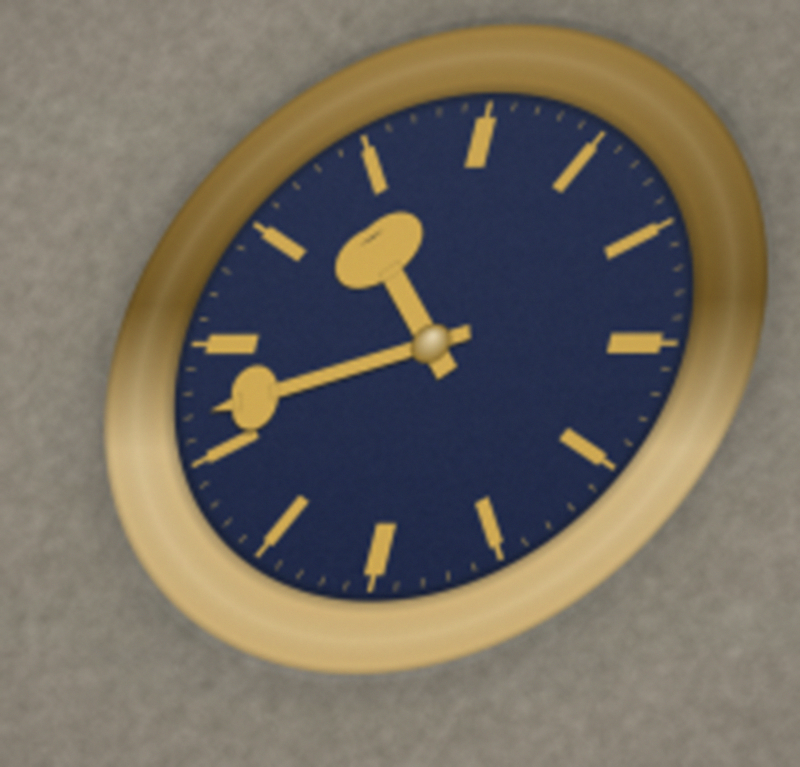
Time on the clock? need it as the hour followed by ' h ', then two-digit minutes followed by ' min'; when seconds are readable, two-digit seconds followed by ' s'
10 h 42 min
